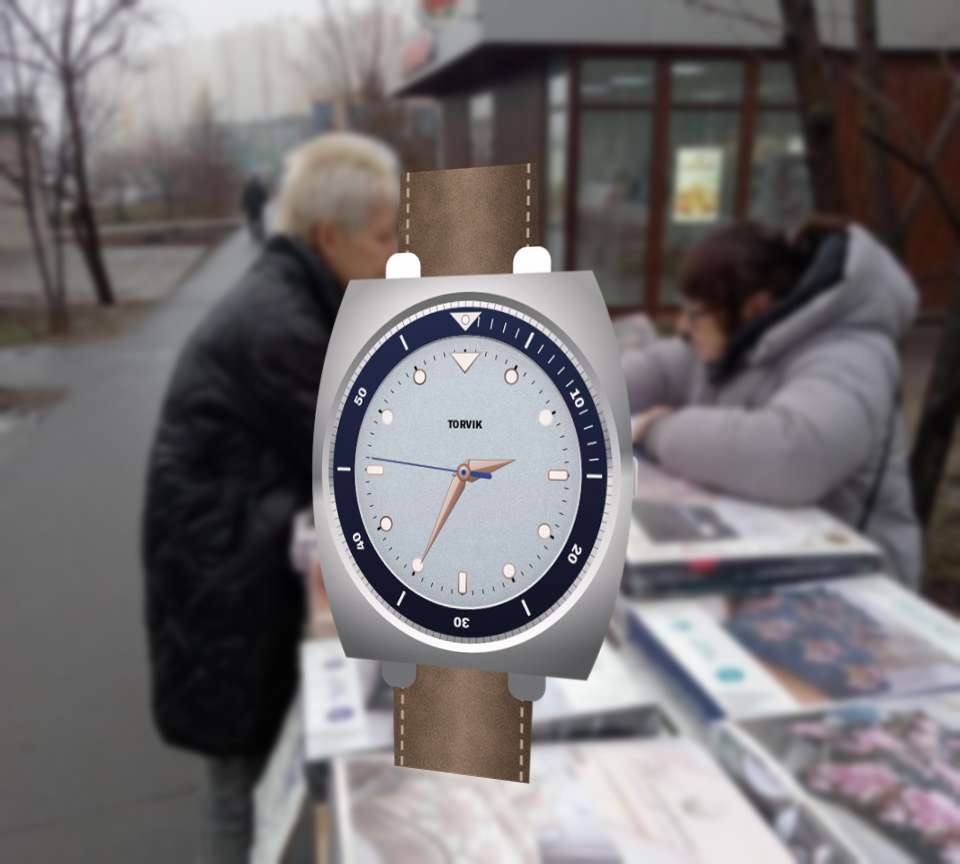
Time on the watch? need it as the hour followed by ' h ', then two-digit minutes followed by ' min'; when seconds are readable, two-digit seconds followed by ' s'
2 h 34 min 46 s
